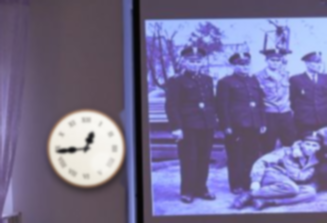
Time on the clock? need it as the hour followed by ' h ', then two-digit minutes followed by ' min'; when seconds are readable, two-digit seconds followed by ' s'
12 h 44 min
